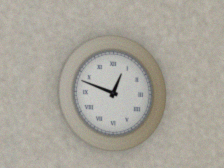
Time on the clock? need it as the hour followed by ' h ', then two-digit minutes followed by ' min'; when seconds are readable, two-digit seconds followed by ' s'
12 h 48 min
